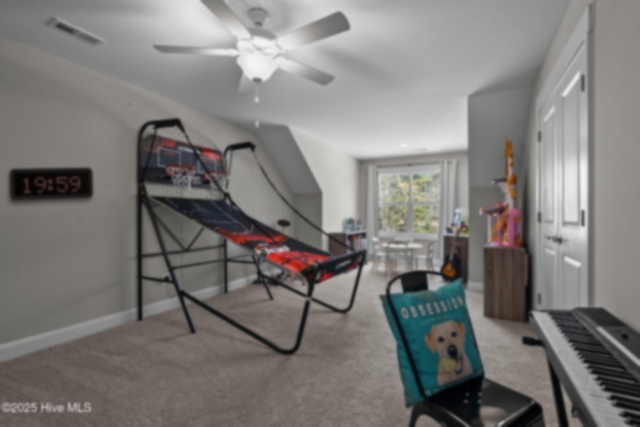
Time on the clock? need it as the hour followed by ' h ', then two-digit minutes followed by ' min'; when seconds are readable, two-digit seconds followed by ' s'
19 h 59 min
